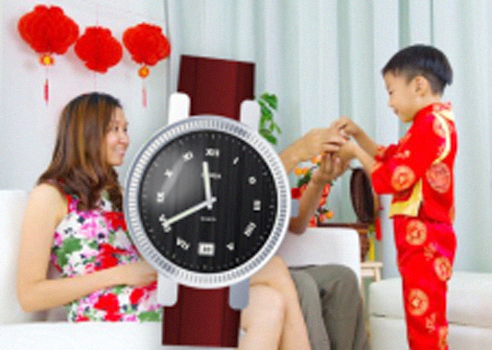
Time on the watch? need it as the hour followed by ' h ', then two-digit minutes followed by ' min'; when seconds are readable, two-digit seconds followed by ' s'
11 h 40 min
